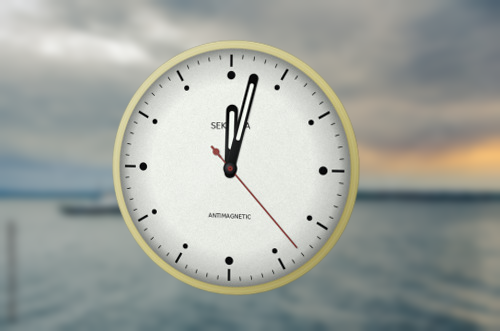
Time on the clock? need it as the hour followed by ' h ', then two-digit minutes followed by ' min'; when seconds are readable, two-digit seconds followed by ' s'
12 h 02 min 23 s
